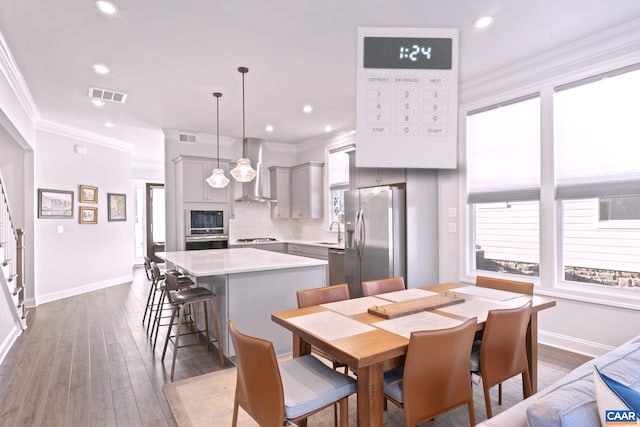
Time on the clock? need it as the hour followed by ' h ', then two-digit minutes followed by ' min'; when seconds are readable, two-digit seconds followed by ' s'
1 h 24 min
